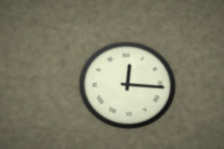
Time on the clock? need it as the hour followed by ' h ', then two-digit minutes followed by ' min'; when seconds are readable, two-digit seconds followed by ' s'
12 h 16 min
